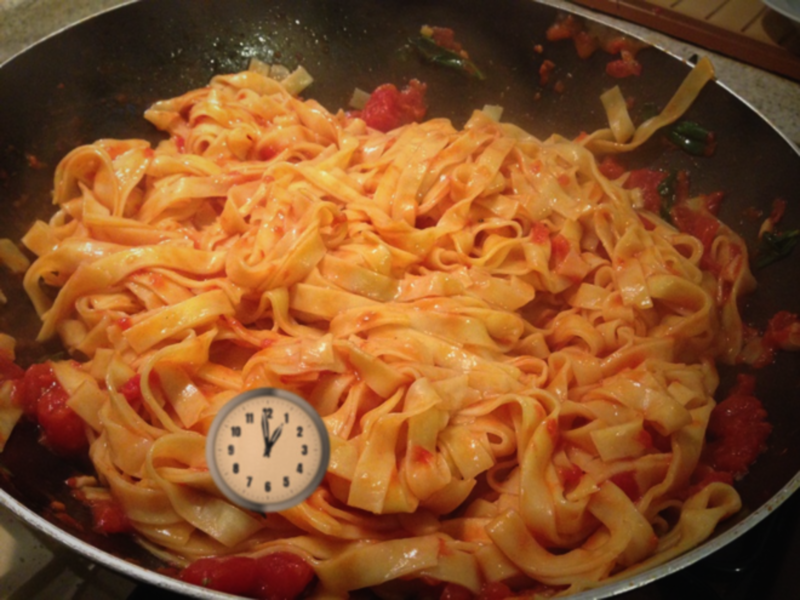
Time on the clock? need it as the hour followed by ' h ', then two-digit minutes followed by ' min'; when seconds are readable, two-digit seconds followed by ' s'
12 h 59 min
